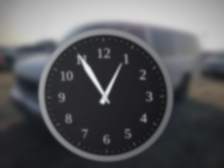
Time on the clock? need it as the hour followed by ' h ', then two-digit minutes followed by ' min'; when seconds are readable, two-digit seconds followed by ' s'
12 h 55 min
